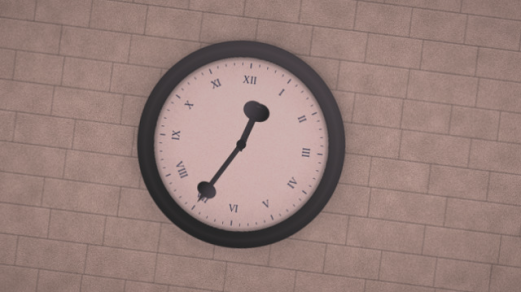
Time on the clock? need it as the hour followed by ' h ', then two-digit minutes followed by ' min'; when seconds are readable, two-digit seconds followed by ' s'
12 h 35 min
